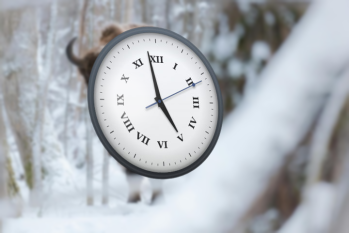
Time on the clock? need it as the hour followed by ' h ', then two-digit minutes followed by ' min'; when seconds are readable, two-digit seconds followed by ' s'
4 h 58 min 11 s
